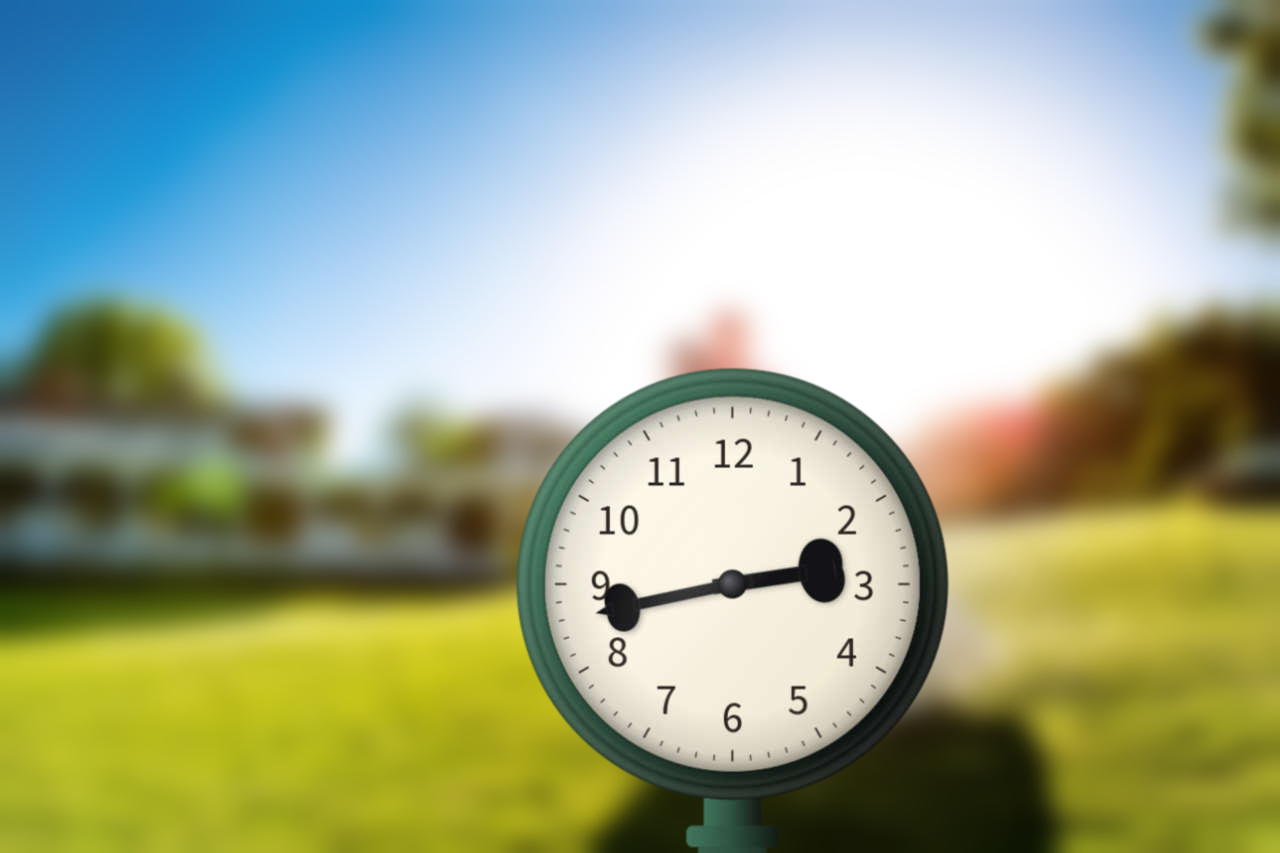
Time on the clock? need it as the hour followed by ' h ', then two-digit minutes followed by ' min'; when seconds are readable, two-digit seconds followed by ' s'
2 h 43 min
